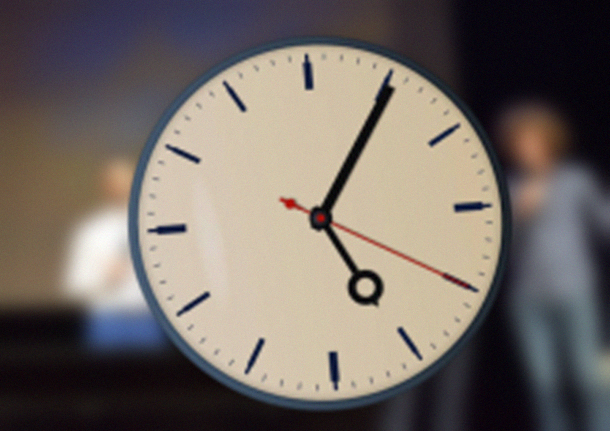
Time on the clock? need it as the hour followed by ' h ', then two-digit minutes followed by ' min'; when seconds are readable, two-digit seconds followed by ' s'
5 h 05 min 20 s
